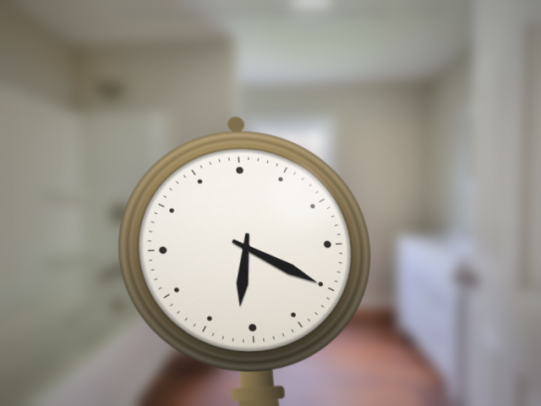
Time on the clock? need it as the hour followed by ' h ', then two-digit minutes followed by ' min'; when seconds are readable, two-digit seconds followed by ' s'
6 h 20 min
